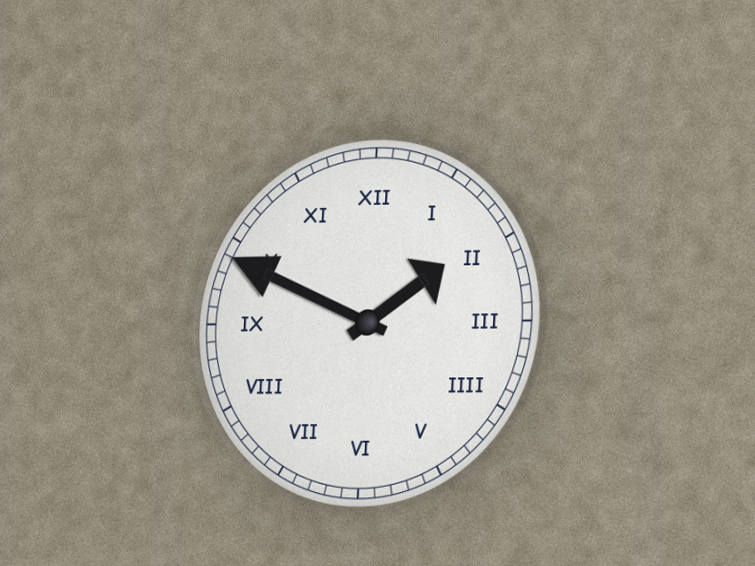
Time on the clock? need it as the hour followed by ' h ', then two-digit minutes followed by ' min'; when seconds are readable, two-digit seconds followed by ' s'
1 h 49 min
